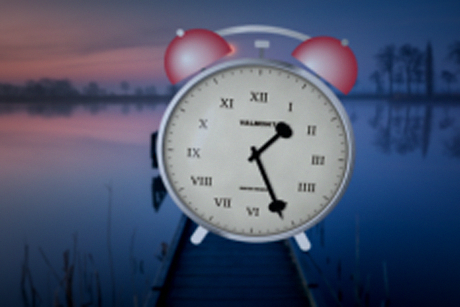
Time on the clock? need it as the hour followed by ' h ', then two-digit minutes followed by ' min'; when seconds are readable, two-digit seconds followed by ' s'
1 h 26 min
